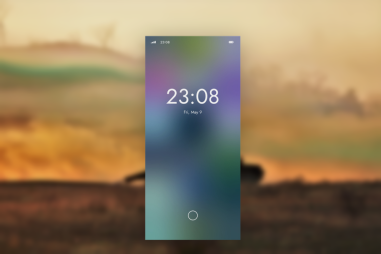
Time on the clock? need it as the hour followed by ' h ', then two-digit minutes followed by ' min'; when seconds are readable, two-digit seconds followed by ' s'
23 h 08 min
